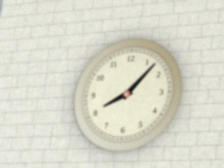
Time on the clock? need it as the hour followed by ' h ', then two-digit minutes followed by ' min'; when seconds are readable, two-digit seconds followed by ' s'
8 h 07 min
